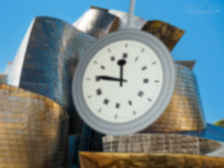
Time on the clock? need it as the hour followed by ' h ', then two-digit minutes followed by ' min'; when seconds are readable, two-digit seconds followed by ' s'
11 h 46 min
